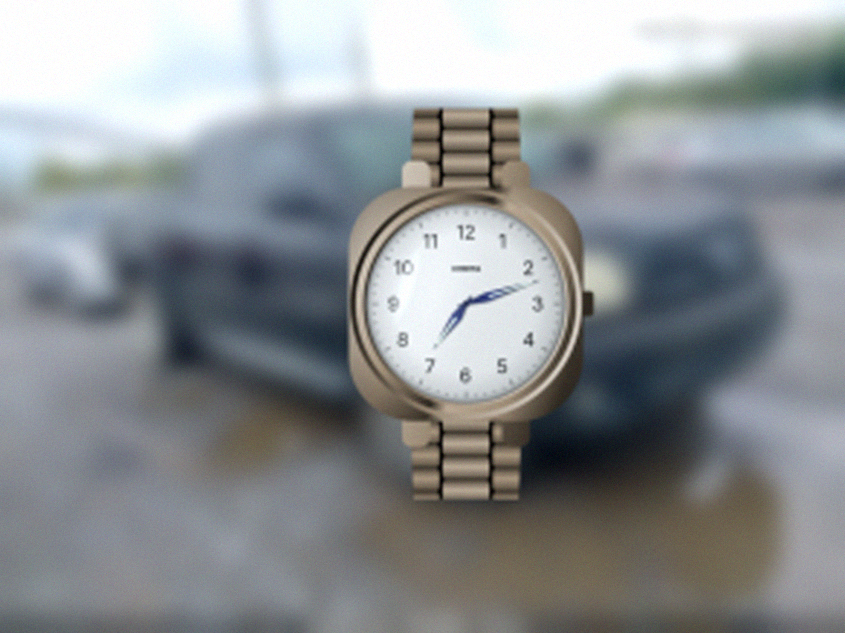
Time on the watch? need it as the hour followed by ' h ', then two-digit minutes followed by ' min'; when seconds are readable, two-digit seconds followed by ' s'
7 h 12 min
